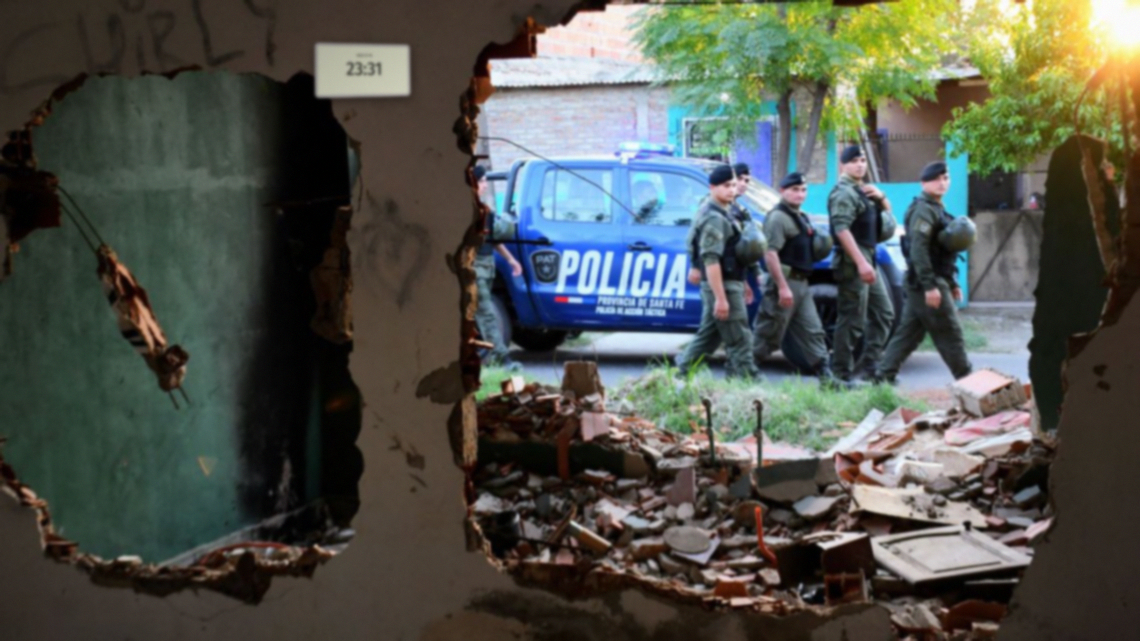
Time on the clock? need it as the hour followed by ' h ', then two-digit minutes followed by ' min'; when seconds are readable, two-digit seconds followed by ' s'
23 h 31 min
